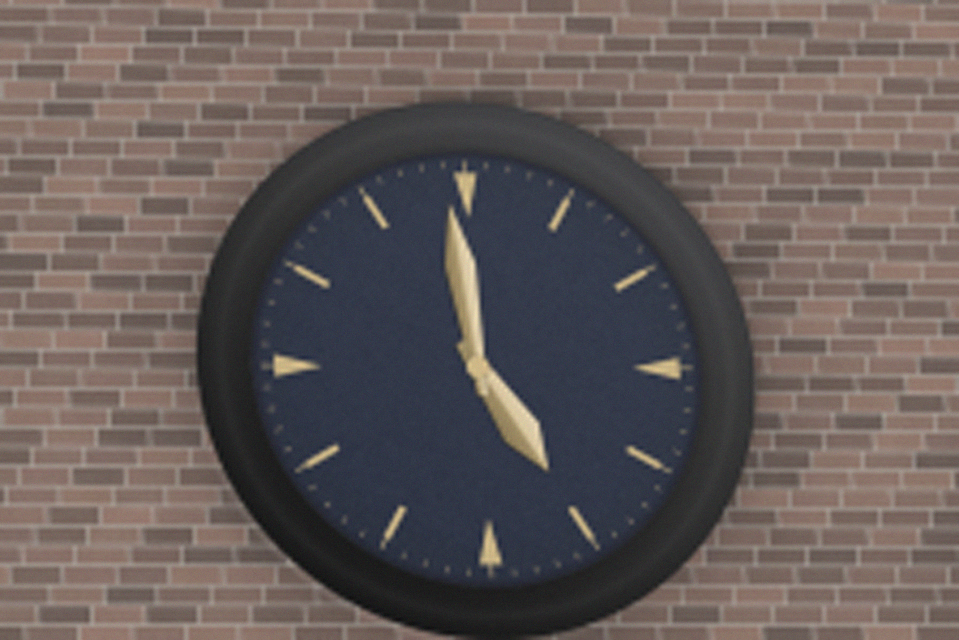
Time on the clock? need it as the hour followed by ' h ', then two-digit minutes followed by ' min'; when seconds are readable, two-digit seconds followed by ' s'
4 h 59 min
